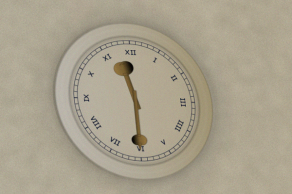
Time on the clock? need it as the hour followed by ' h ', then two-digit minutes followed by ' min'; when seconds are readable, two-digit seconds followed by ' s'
11 h 30 min
